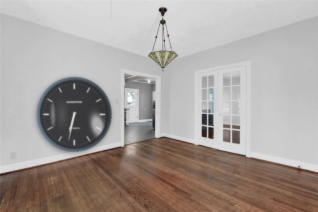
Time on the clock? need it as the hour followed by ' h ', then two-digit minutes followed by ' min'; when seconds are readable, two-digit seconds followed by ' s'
6 h 32 min
